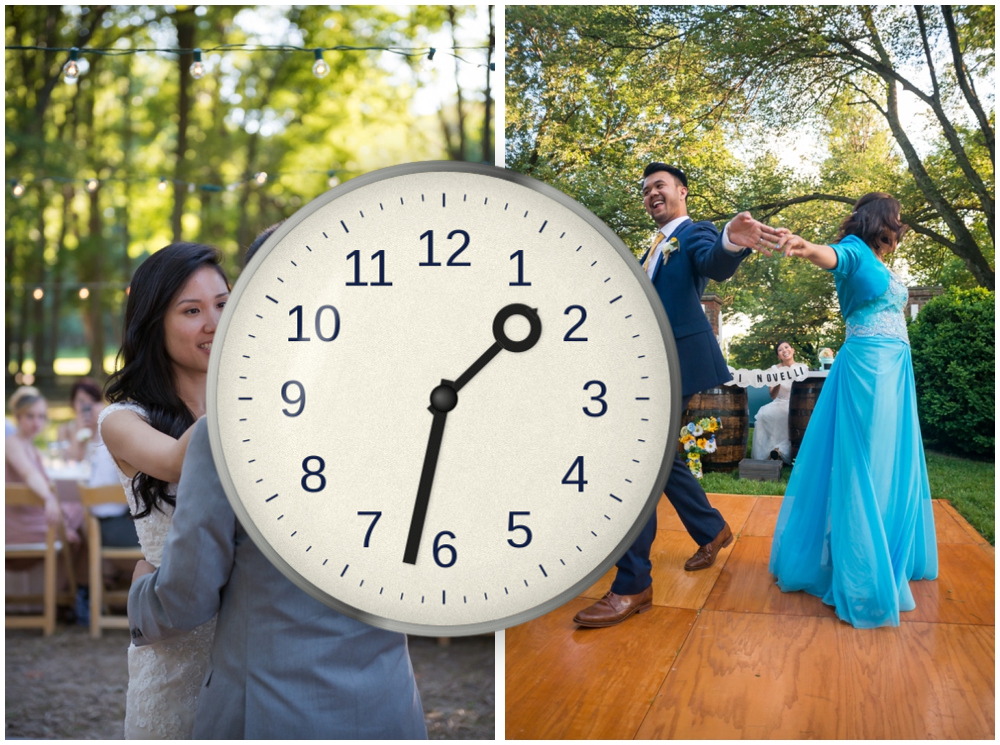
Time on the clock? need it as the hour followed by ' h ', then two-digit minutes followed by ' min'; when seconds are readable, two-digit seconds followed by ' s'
1 h 32 min
